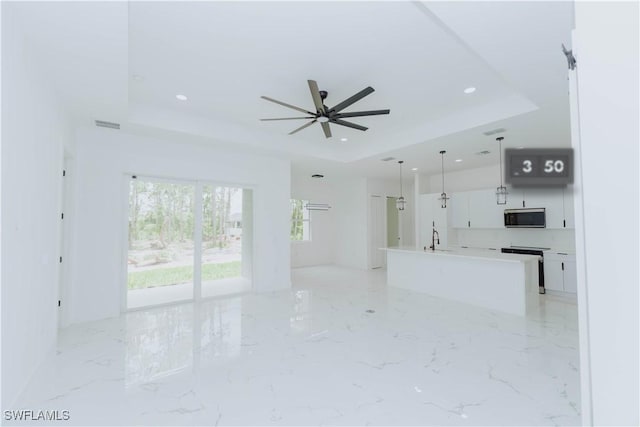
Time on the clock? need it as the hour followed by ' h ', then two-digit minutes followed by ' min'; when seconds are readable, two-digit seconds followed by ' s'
3 h 50 min
